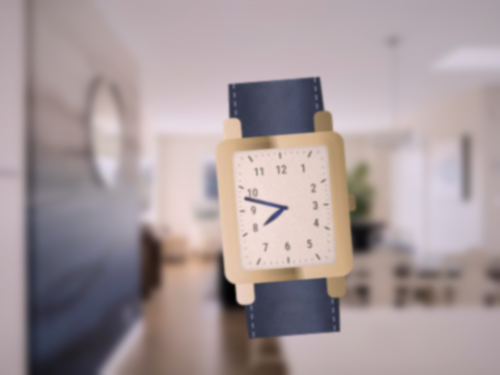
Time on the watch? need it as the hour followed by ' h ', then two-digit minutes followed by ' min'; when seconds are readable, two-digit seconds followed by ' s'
7 h 48 min
